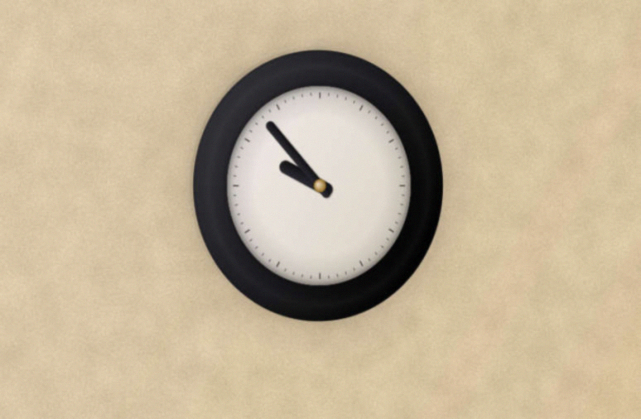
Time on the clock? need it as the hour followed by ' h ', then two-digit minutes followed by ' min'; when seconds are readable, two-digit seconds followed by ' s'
9 h 53 min
